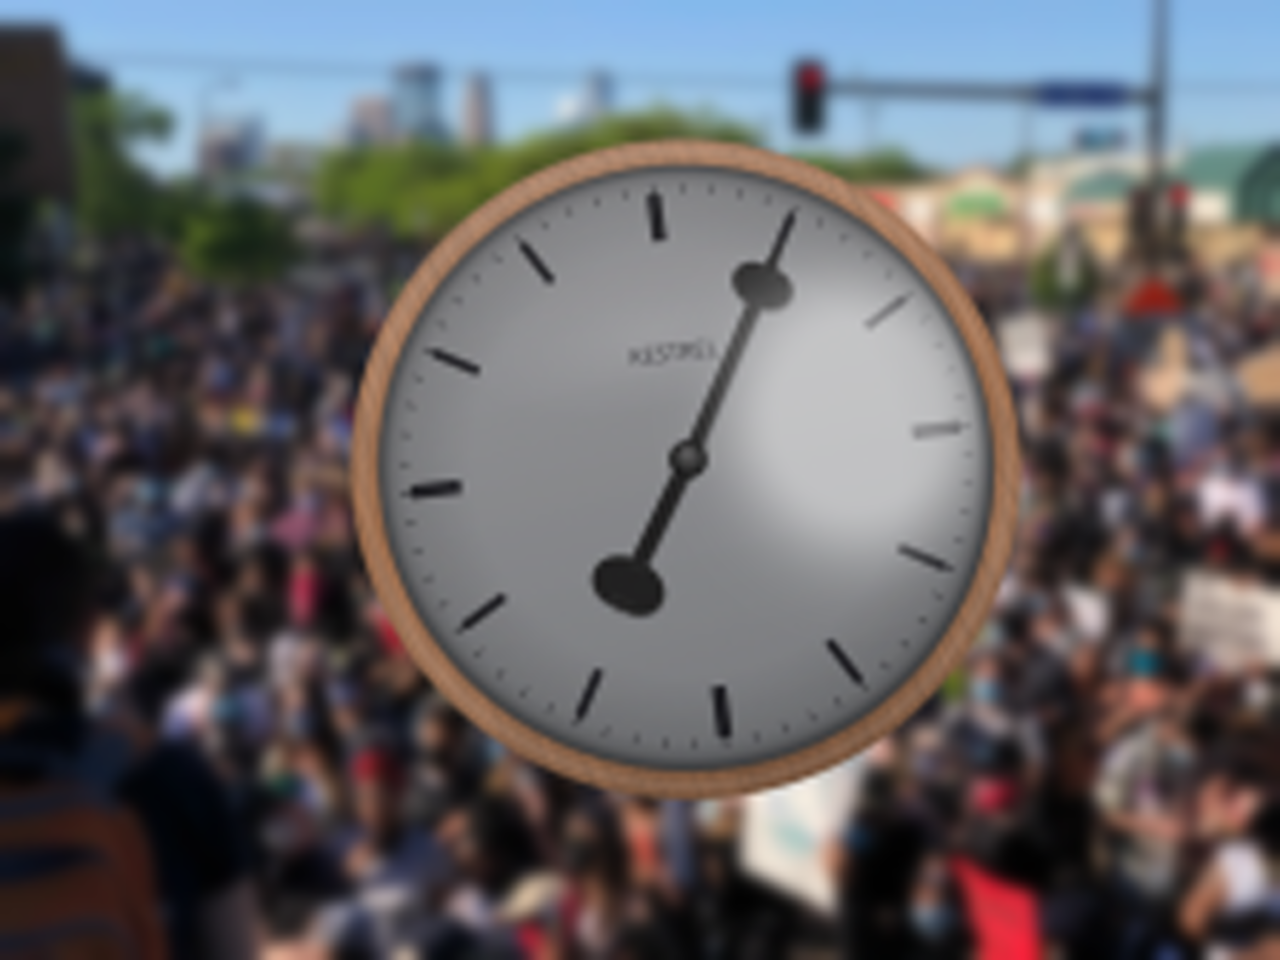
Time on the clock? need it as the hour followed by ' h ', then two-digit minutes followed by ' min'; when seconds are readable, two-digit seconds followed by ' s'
7 h 05 min
